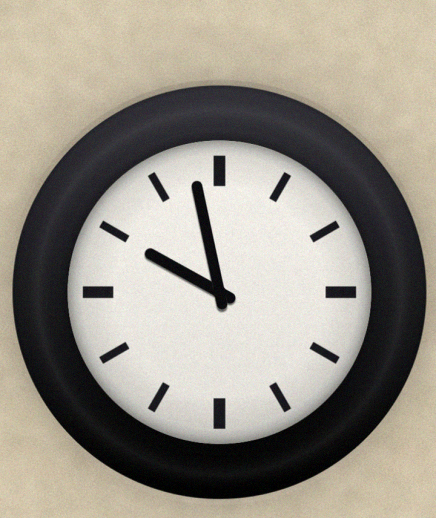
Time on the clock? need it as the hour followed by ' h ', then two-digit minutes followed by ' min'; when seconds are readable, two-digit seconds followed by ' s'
9 h 58 min
